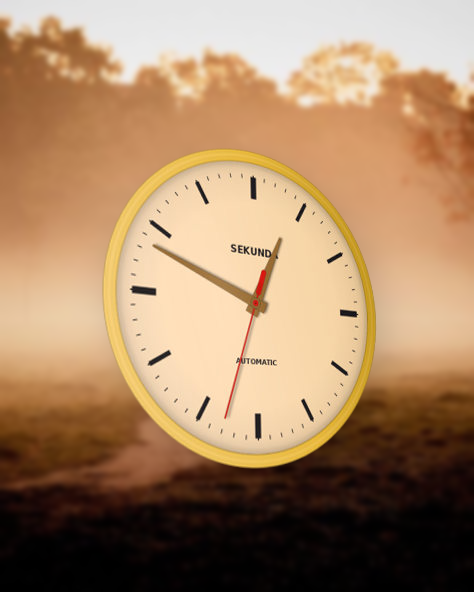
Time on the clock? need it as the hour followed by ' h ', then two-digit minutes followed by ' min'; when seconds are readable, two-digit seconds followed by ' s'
12 h 48 min 33 s
